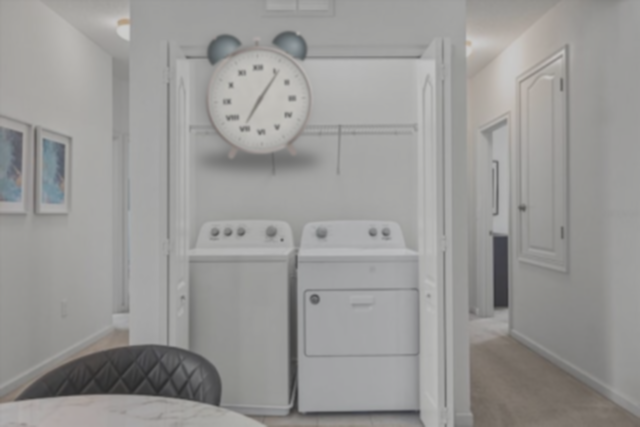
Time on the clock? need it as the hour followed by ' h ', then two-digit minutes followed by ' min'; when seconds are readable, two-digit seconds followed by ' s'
7 h 06 min
